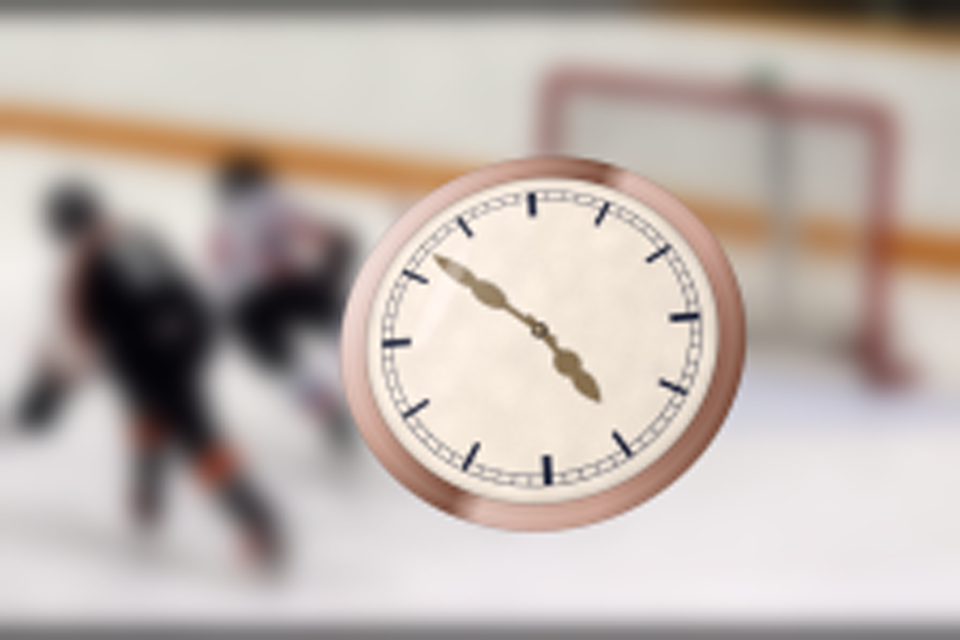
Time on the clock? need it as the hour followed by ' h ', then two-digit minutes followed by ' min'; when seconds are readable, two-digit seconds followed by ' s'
4 h 52 min
